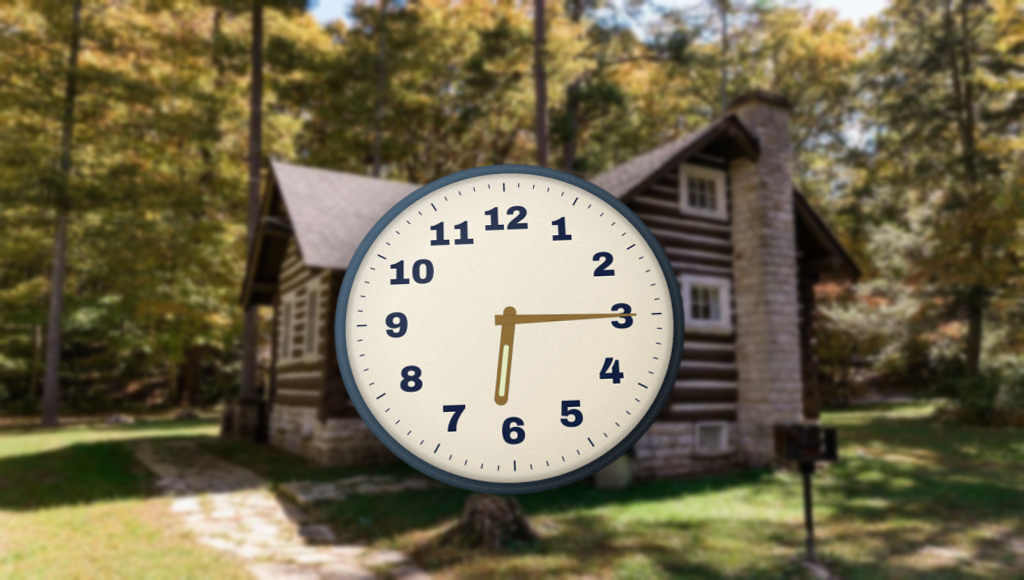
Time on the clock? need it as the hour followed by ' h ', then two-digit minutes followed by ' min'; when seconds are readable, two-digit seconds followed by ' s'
6 h 15 min
